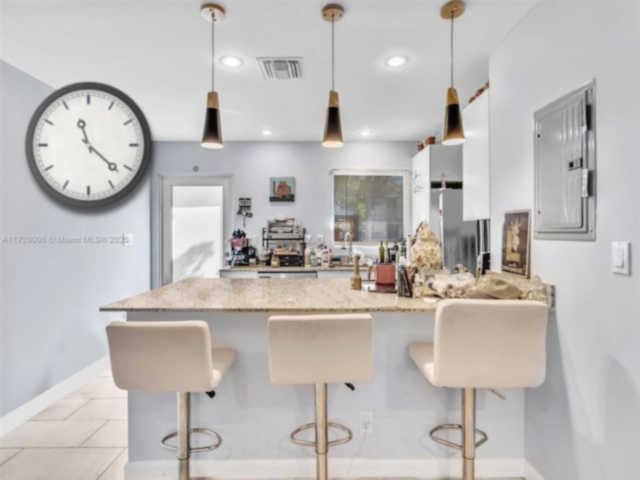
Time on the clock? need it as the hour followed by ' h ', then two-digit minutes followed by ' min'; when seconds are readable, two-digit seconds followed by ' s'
11 h 22 min
